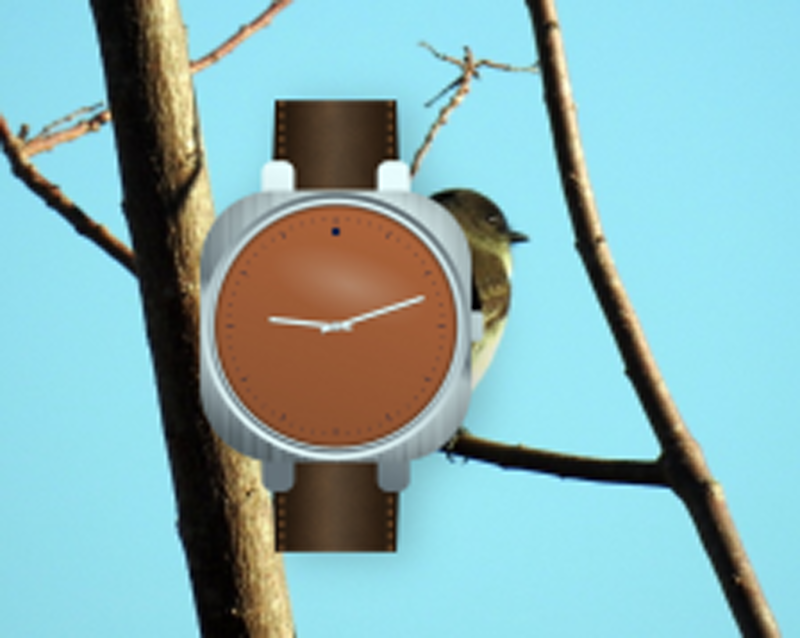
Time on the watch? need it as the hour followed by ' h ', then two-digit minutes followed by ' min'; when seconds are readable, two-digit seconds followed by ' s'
9 h 12 min
